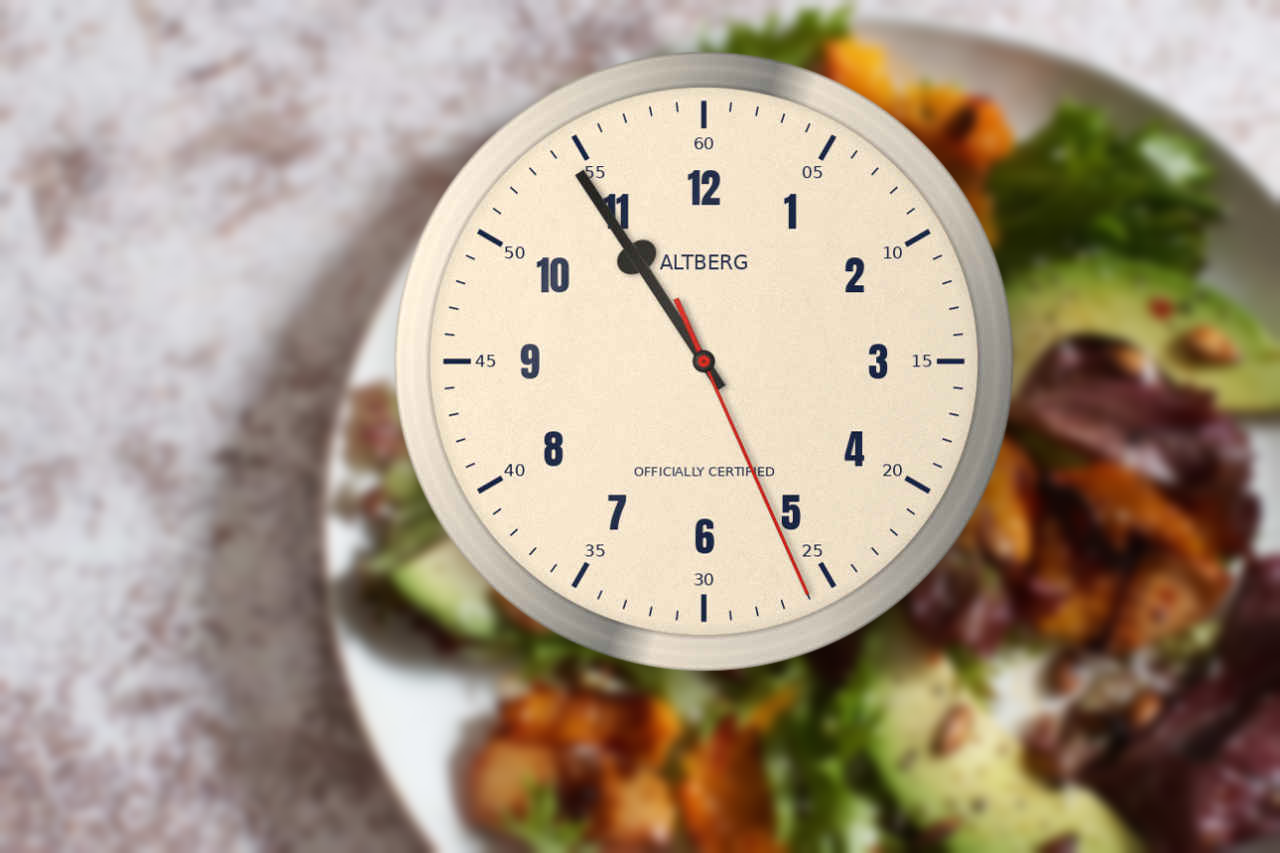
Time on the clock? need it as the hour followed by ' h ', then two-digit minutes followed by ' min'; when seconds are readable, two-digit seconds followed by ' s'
10 h 54 min 26 s
